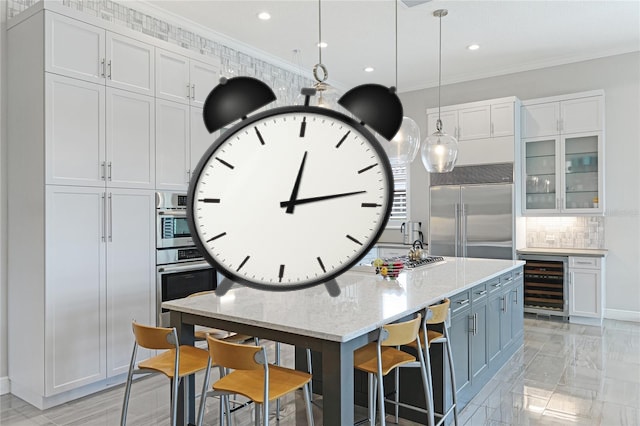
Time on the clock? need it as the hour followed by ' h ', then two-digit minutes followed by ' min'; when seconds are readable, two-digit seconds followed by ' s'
12 h 13 min
